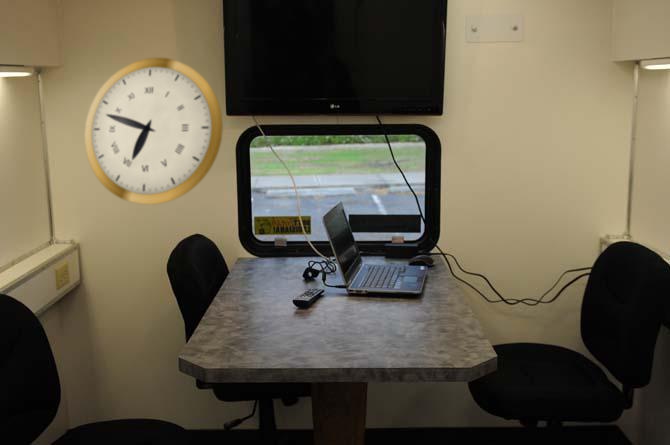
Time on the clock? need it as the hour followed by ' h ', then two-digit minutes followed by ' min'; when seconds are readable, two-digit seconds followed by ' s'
6 h 48 min
